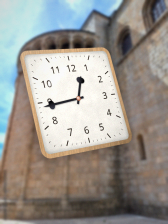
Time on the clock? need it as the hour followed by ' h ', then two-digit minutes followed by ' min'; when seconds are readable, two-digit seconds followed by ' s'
12 h 44 min
